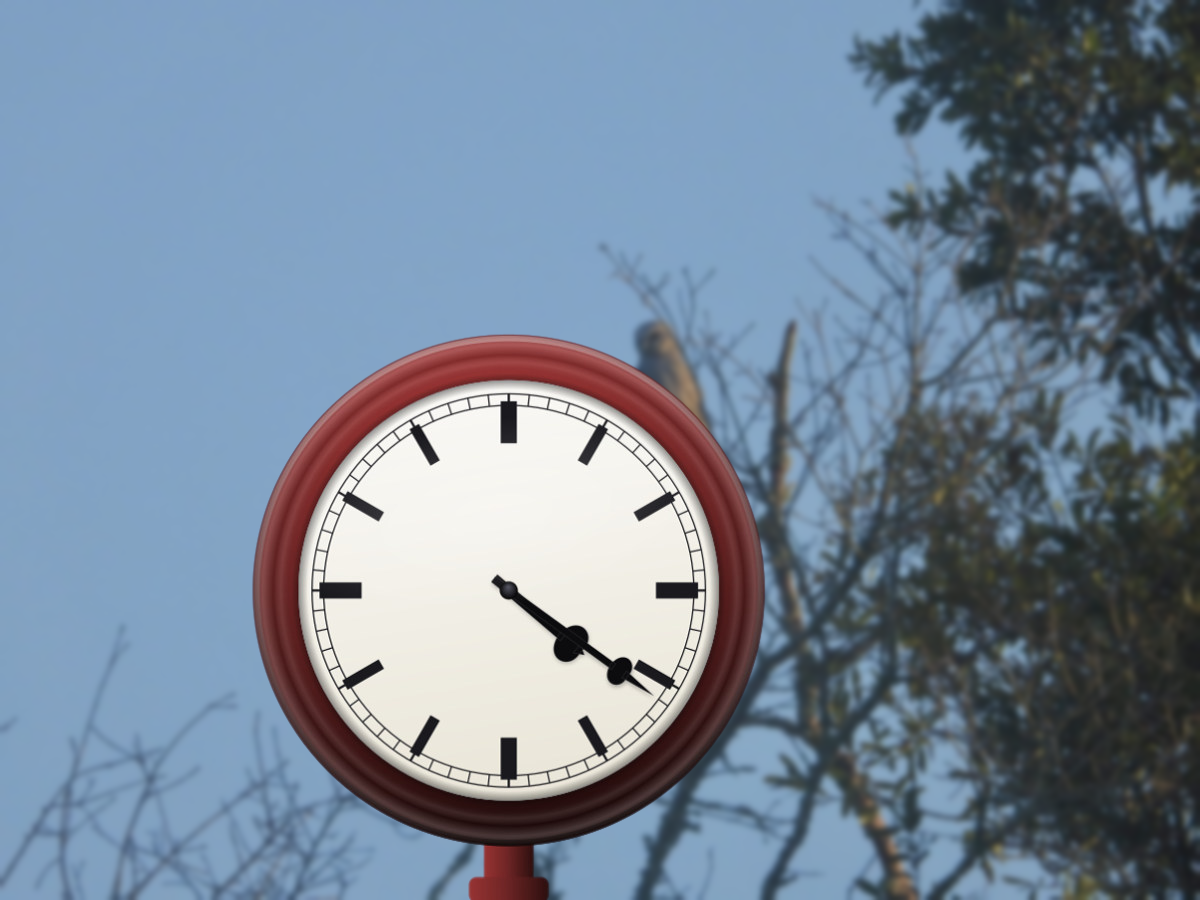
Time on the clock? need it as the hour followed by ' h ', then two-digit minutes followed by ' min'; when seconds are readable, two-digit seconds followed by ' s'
4 h 21 min
